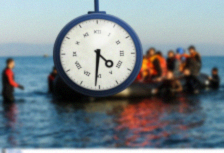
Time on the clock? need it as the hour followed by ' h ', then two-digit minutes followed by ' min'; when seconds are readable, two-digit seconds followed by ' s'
4 h 31 min
